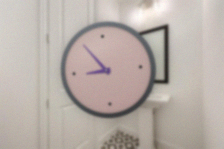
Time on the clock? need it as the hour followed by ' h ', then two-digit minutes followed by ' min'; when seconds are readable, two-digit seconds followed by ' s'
8 h 54 min
